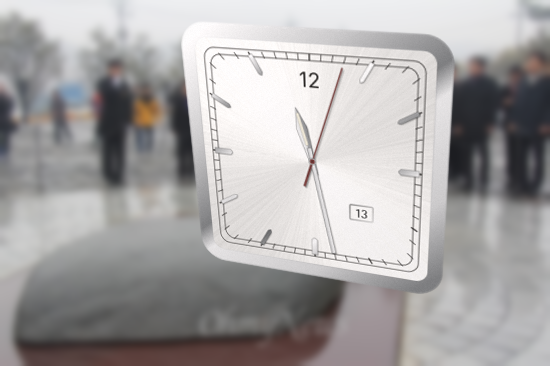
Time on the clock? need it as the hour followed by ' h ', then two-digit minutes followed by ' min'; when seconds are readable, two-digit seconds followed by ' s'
11 h 28 min 03 s
